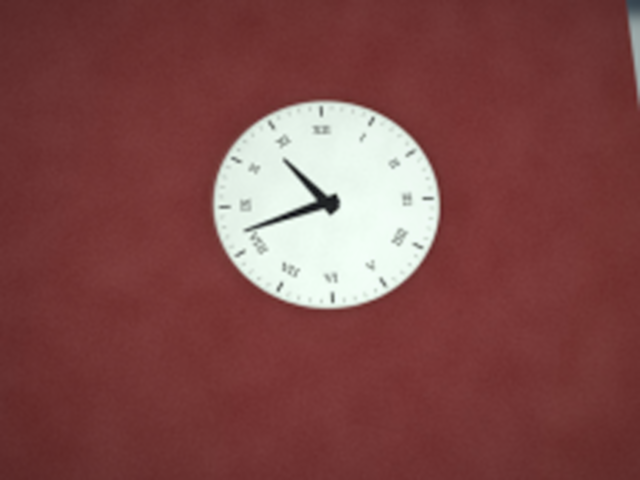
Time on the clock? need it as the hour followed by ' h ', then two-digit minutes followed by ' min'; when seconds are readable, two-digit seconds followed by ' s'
10 h 42 min
